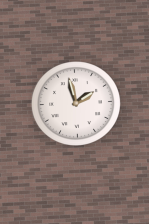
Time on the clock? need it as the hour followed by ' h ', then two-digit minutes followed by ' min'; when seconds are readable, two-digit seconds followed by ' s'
1 h 58 min
